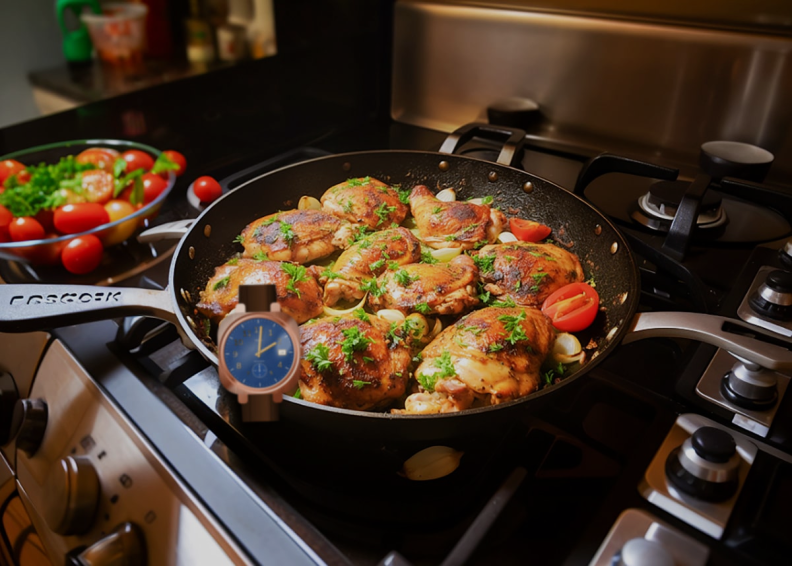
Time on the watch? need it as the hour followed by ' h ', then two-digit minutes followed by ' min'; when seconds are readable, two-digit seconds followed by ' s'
2 h 01 min
